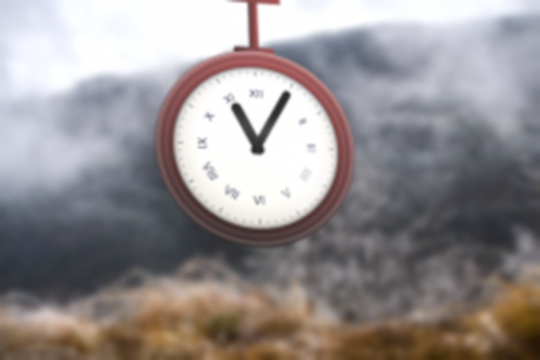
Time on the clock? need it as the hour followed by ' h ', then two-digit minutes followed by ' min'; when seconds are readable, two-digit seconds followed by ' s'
11 h 05 min
